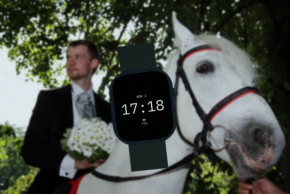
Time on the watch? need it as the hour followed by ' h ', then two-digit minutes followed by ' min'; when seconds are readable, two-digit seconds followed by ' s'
17 h 18 min
